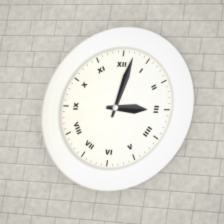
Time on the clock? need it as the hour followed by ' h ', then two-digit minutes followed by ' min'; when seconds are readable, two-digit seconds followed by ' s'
3 h 02 min
